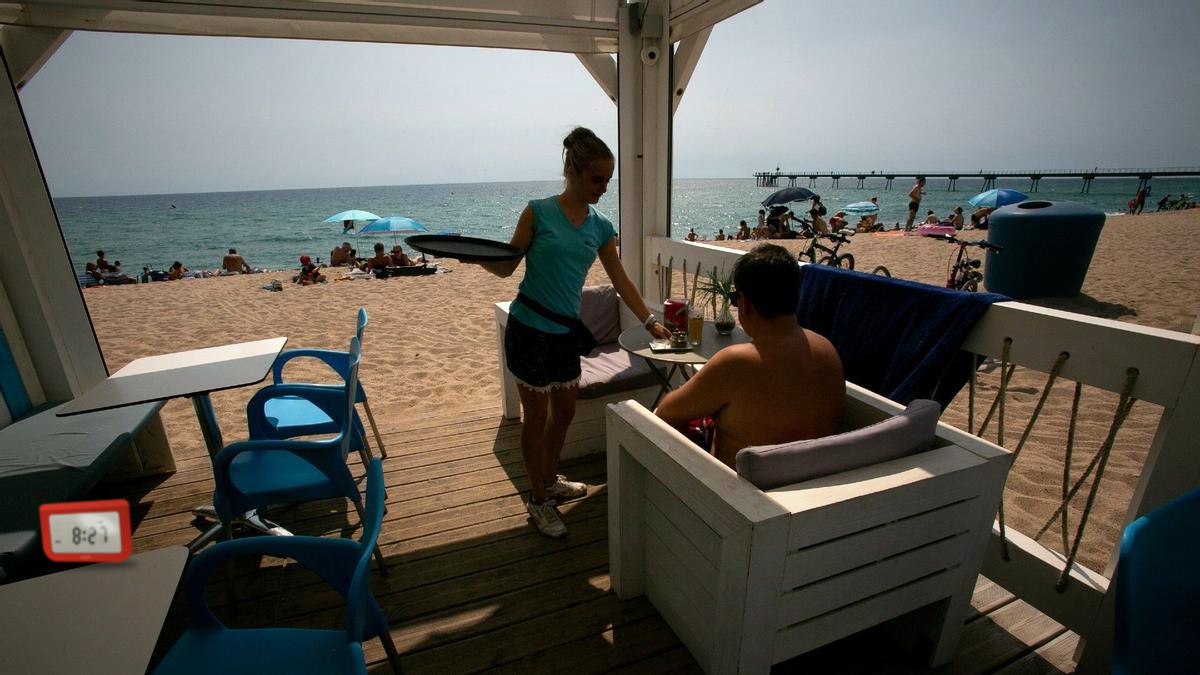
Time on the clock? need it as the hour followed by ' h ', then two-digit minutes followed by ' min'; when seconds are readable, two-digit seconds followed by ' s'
8 h 27 min
